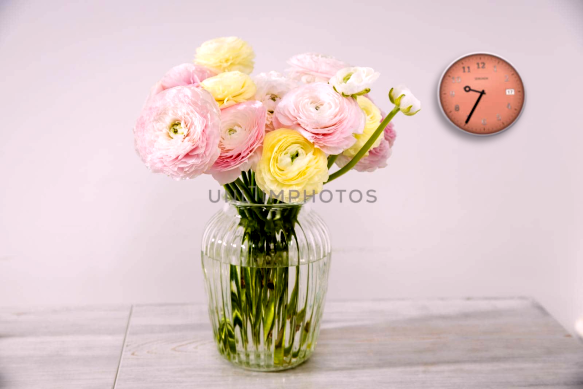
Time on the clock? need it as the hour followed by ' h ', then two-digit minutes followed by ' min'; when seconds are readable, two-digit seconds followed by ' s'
9 h 35 min
